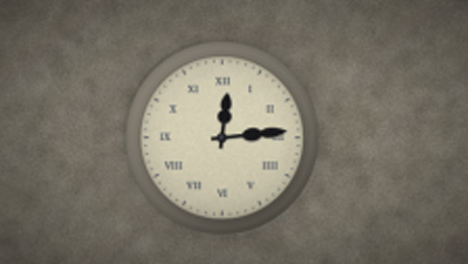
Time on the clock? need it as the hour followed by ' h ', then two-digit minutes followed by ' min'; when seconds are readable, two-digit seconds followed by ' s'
12 h 14 min
